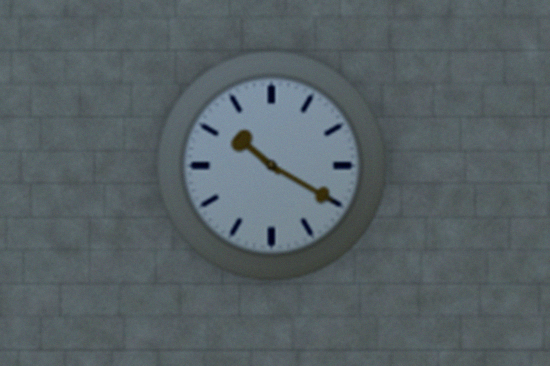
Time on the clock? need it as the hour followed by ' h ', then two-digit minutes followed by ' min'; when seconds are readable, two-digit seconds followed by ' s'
10 h 20 min
